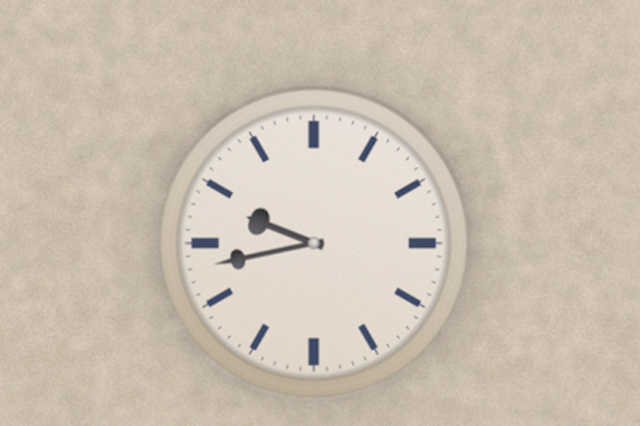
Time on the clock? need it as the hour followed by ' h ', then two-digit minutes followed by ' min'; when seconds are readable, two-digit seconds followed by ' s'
9 h 43 min
